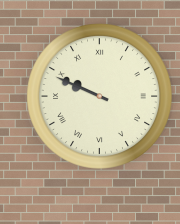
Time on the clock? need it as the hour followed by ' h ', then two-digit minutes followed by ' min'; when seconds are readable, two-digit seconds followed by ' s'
9 h 49 min
